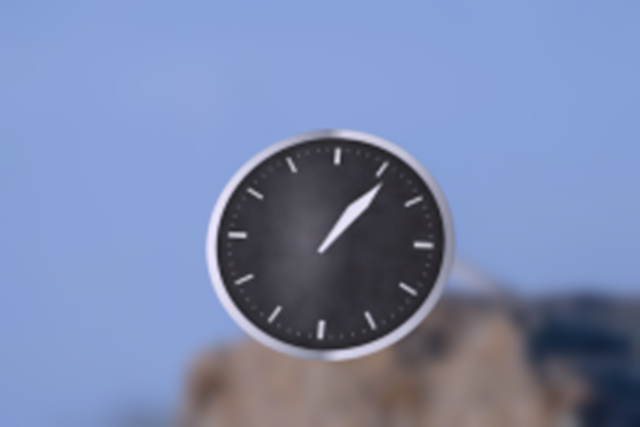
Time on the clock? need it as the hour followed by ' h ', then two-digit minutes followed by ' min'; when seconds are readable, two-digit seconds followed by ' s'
1 h 06 min
